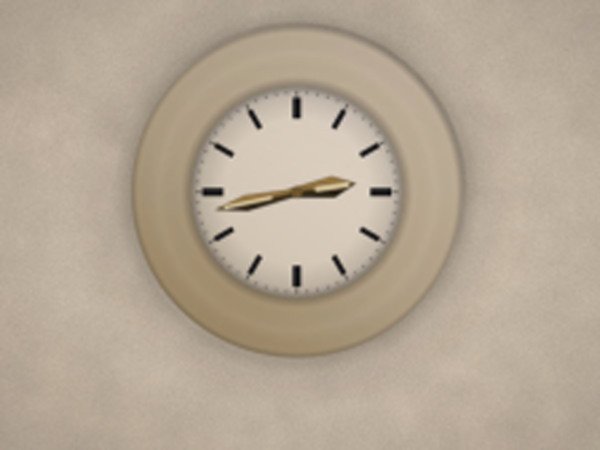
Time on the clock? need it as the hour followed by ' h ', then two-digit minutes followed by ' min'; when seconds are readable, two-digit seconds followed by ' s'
2 h 43 min
